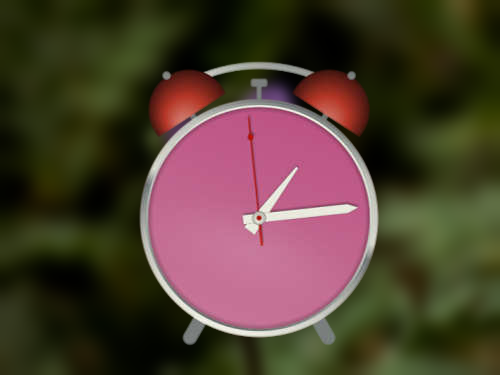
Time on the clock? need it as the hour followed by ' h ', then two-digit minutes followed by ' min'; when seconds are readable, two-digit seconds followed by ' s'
1 h 13 min 59 s
